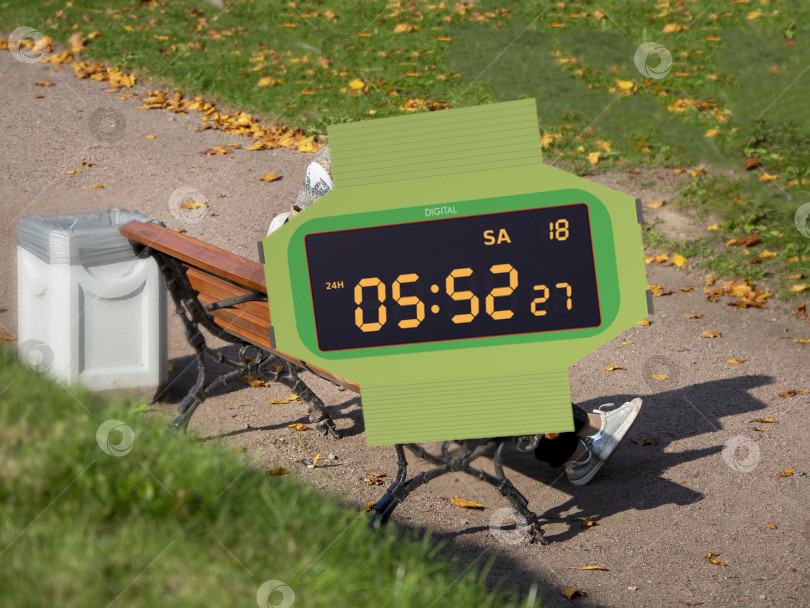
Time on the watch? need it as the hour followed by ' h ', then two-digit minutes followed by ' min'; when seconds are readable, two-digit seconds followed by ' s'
5 h 52 min 27 s
